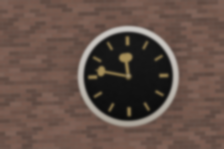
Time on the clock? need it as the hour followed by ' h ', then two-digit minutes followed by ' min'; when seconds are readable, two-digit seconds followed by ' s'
11 h 47 min
